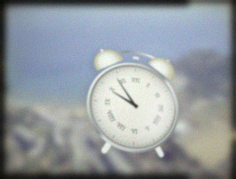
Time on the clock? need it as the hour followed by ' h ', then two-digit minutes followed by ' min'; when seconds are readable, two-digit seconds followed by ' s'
9 h 54 min
